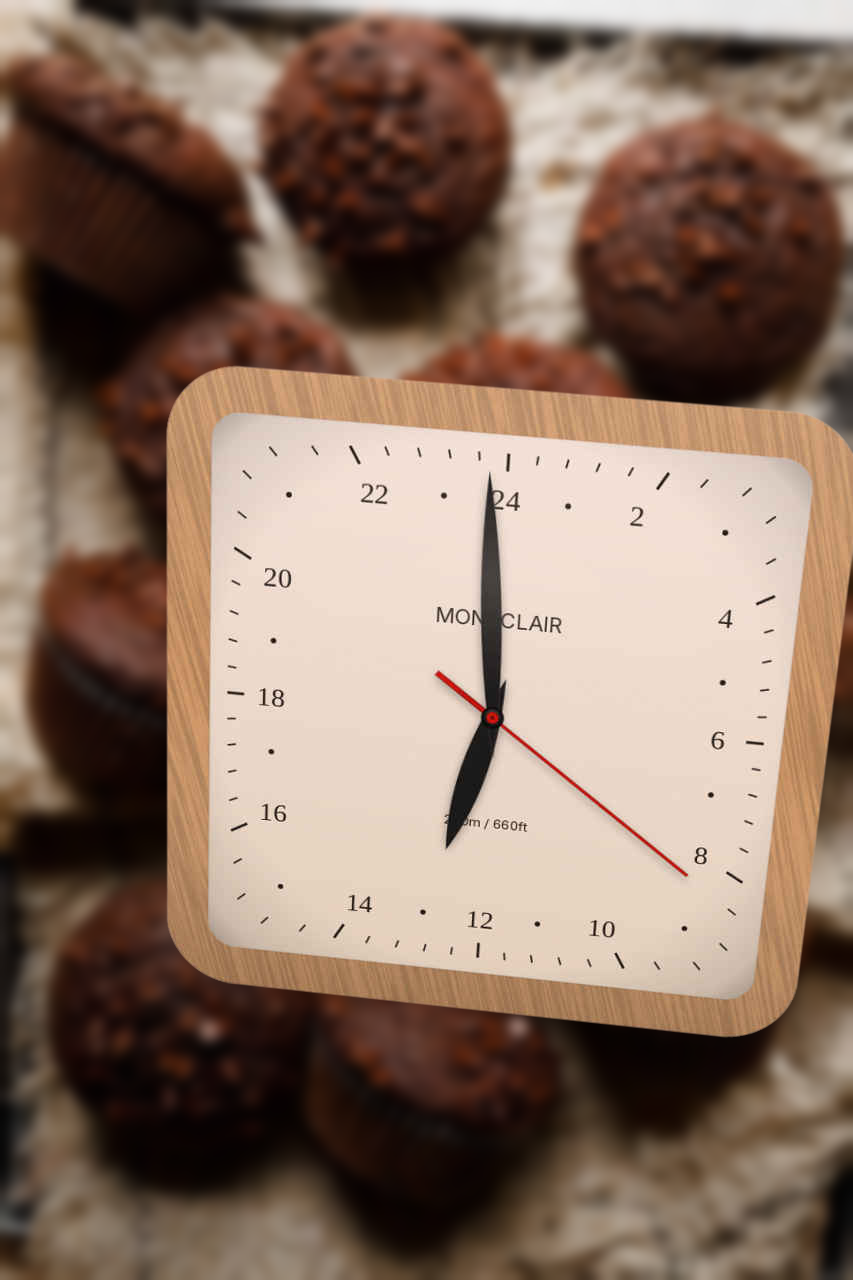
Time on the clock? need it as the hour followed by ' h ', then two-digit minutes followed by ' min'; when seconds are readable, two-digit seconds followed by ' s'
12 h 59 min 21 s
